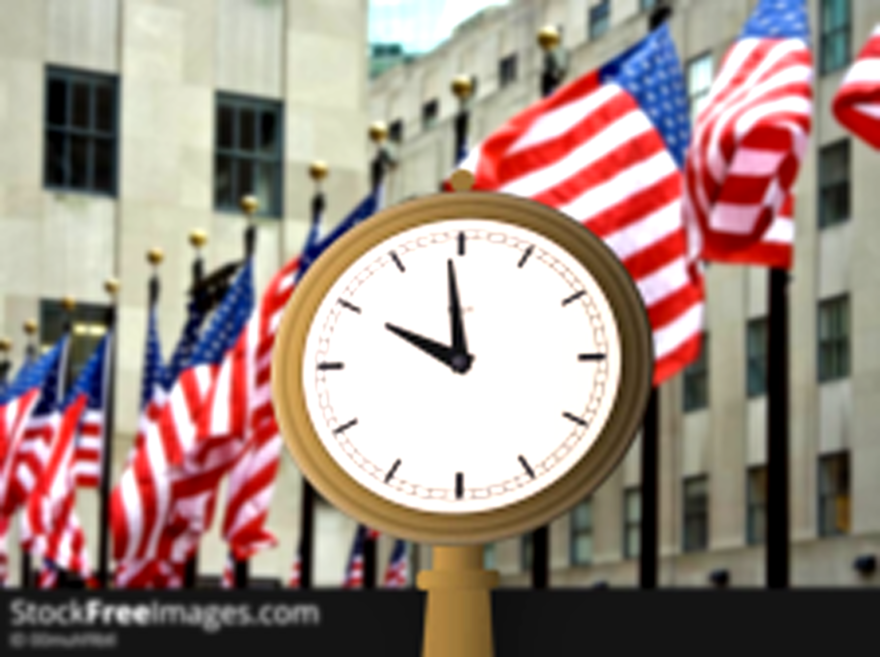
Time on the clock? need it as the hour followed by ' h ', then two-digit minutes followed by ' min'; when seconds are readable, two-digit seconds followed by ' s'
9 h 59 min
